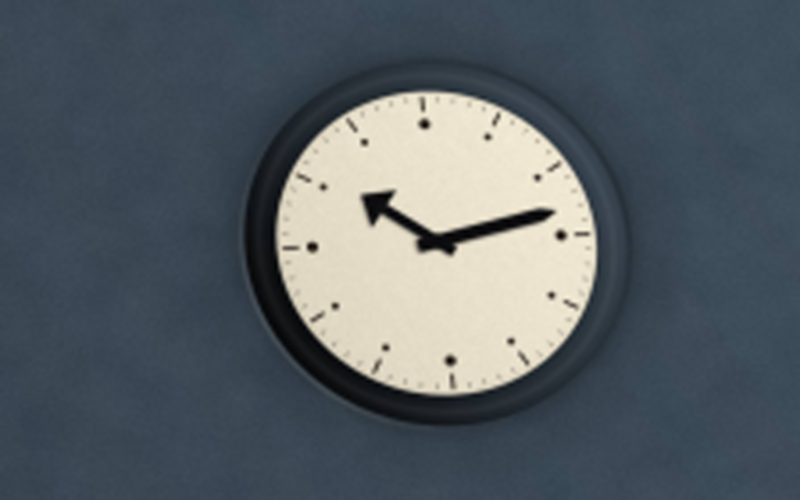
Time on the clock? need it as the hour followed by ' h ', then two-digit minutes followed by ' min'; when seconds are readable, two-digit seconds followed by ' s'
10 h 13 min
